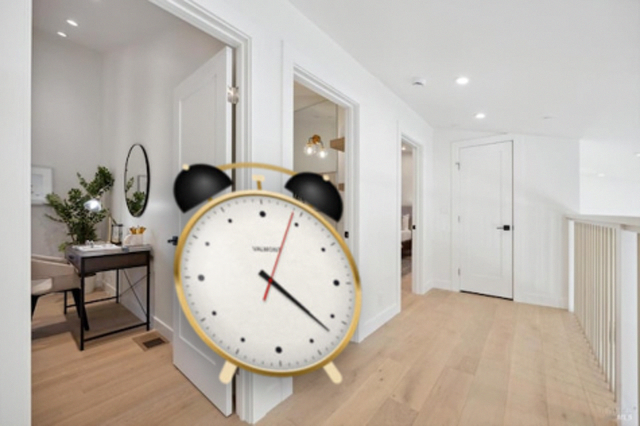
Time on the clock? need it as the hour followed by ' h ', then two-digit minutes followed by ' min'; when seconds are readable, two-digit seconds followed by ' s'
4 h 22 min 04 s
